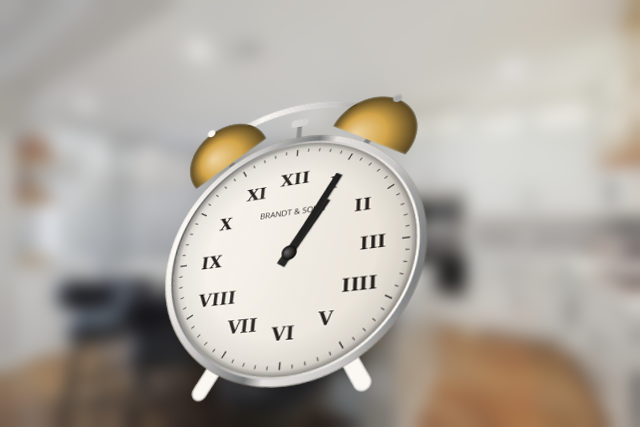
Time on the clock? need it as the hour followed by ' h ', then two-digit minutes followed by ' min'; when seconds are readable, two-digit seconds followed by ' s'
1 h 05 min
